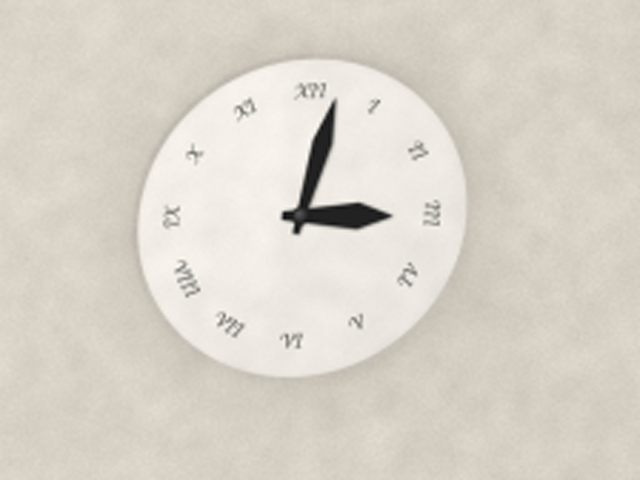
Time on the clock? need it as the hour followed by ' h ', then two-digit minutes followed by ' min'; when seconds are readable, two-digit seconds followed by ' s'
3 h 02 min
